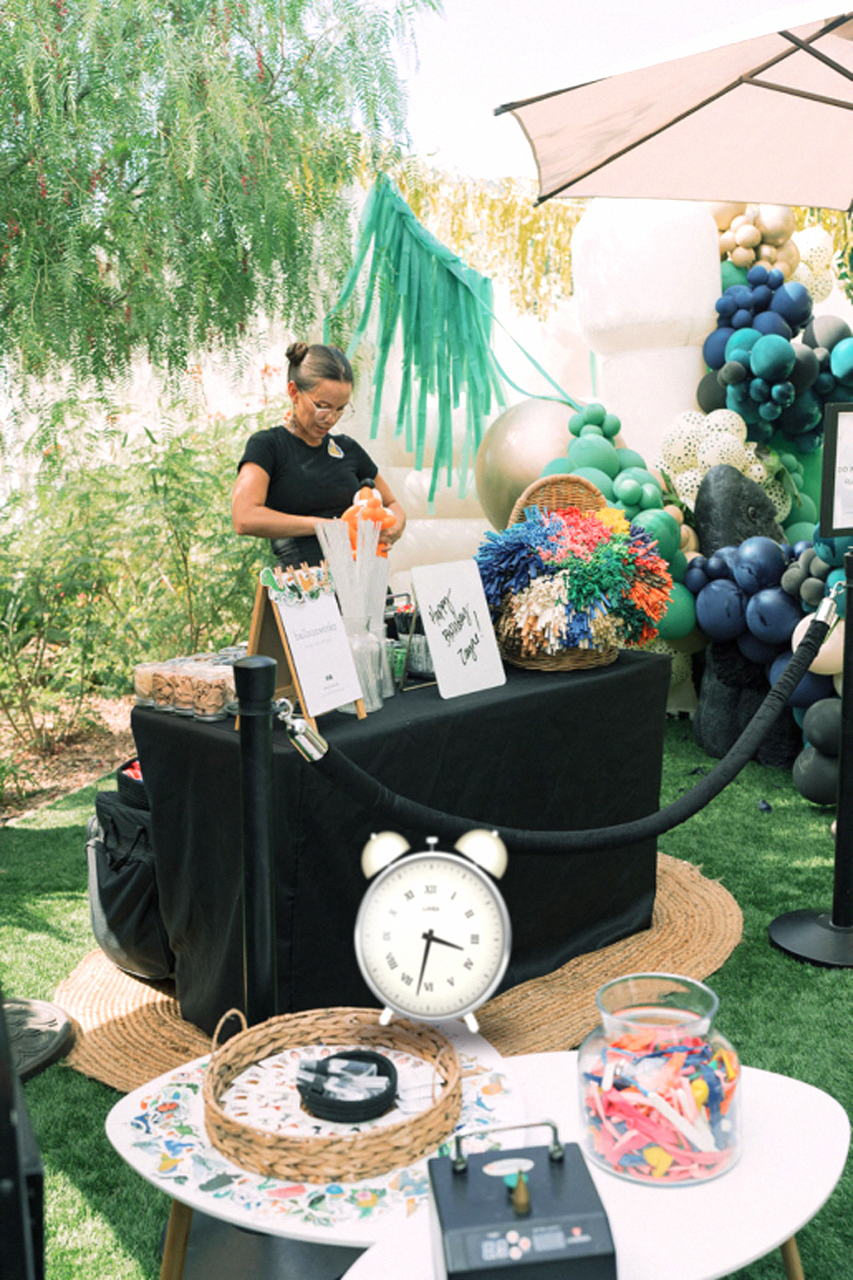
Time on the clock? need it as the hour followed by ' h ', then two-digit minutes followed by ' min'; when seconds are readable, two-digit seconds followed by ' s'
3 h 32 min
